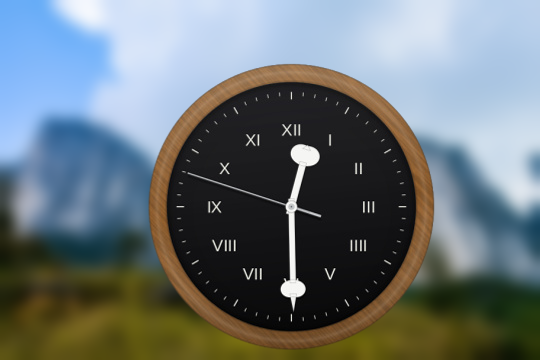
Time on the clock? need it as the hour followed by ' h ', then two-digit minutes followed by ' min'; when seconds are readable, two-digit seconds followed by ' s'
12 h 29 min 48 s
